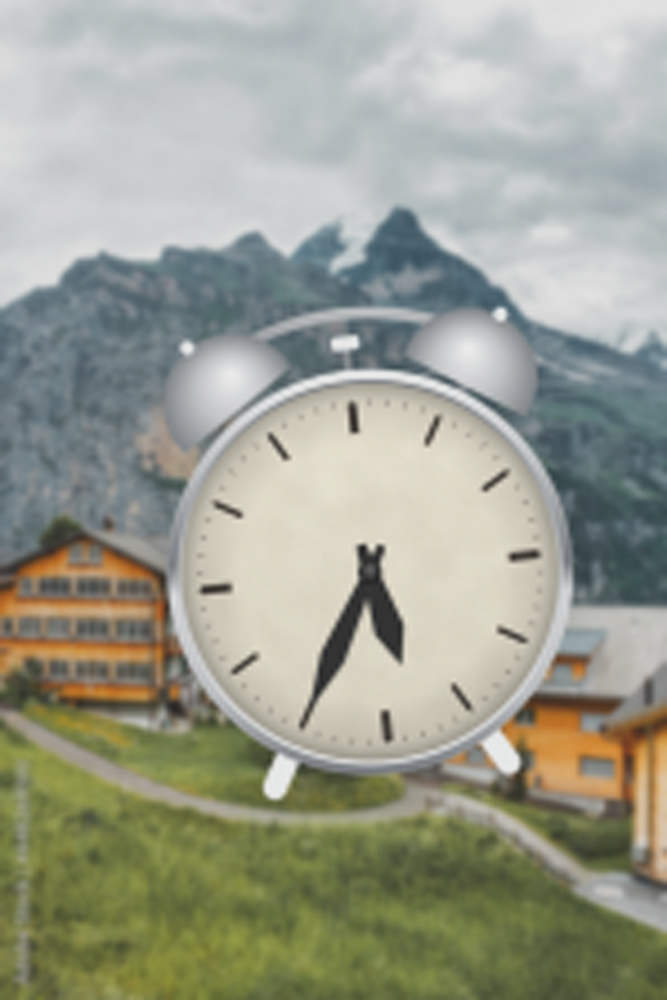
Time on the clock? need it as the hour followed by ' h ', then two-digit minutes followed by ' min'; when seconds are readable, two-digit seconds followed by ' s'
5 h 35 min
